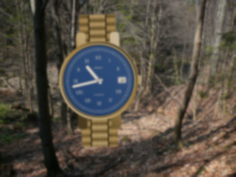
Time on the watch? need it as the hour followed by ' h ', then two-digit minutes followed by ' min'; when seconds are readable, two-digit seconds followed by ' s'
10 h 43 min
